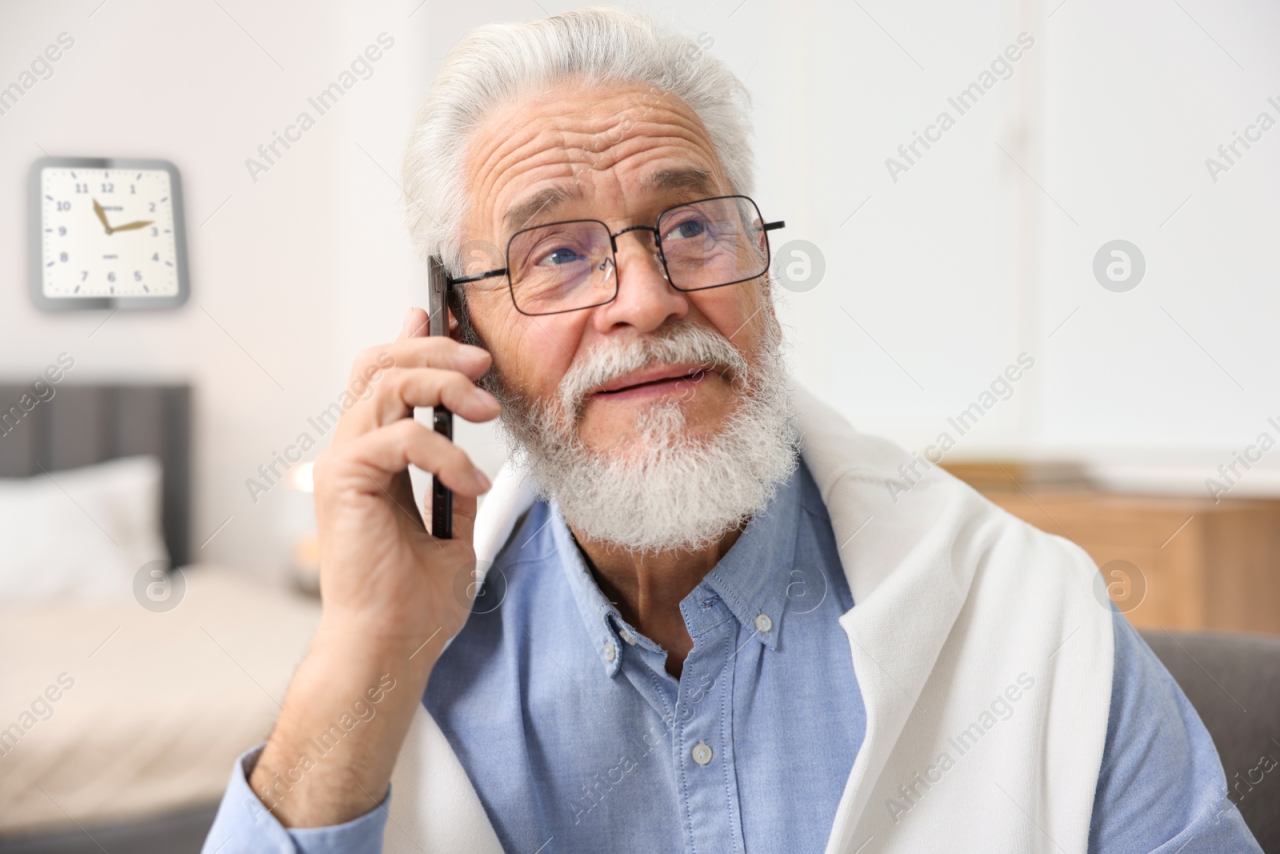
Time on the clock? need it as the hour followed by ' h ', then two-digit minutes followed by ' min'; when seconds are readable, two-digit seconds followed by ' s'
11 h 13 min
